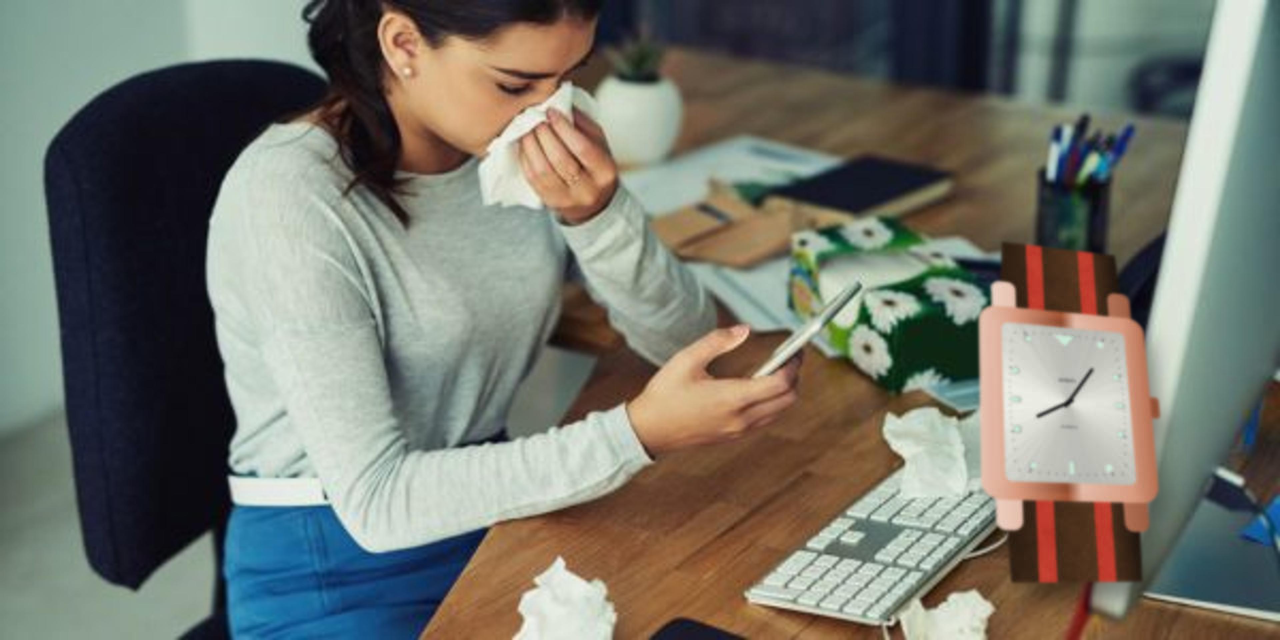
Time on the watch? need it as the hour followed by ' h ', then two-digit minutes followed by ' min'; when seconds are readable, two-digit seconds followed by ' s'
8 h 06 min
